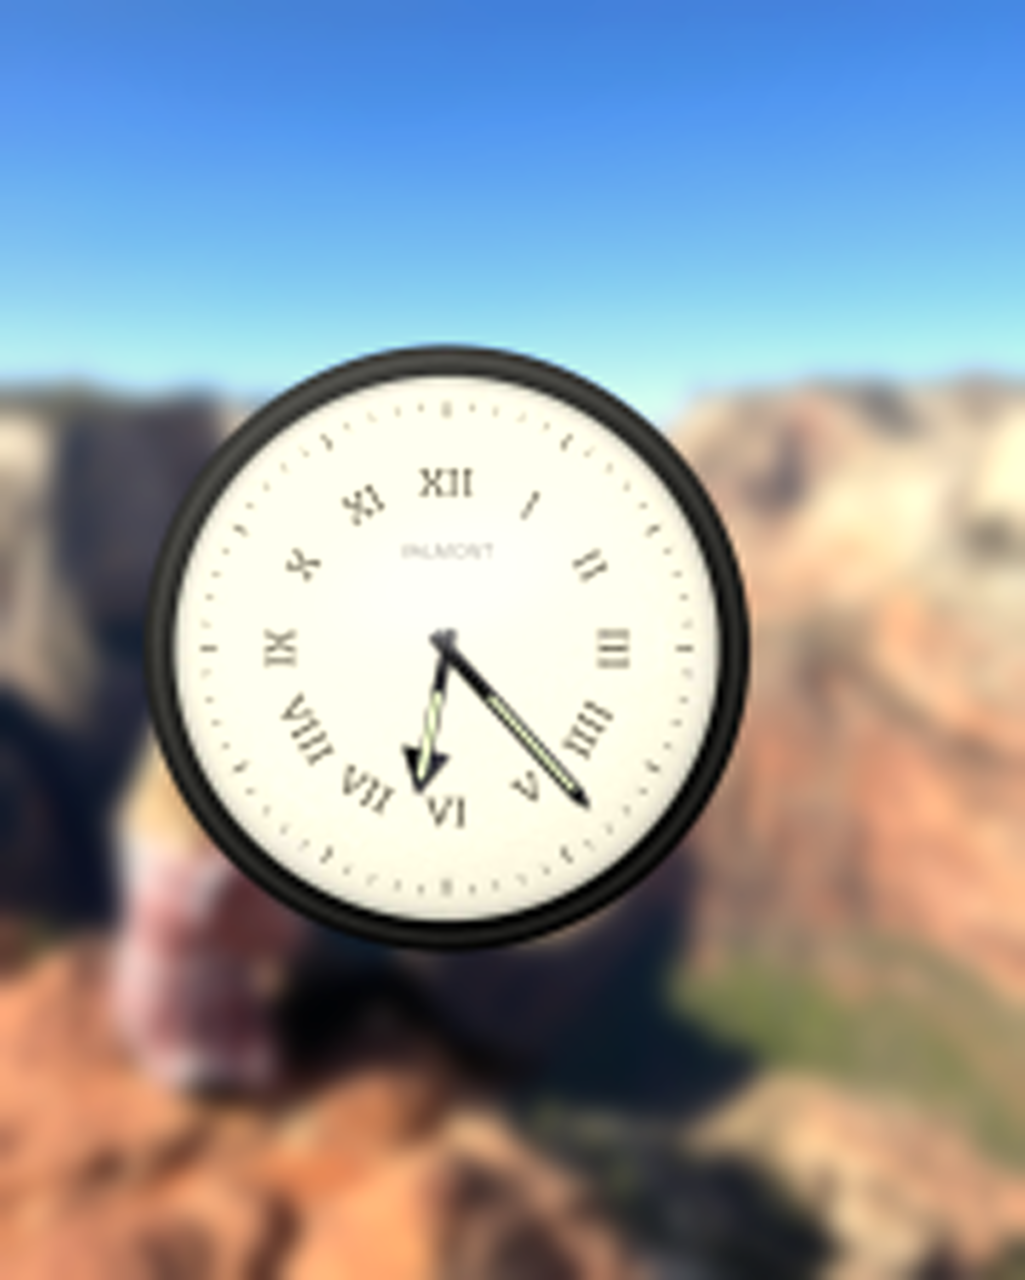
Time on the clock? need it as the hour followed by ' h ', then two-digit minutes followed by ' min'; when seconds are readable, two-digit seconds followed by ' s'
6 h 23 min
